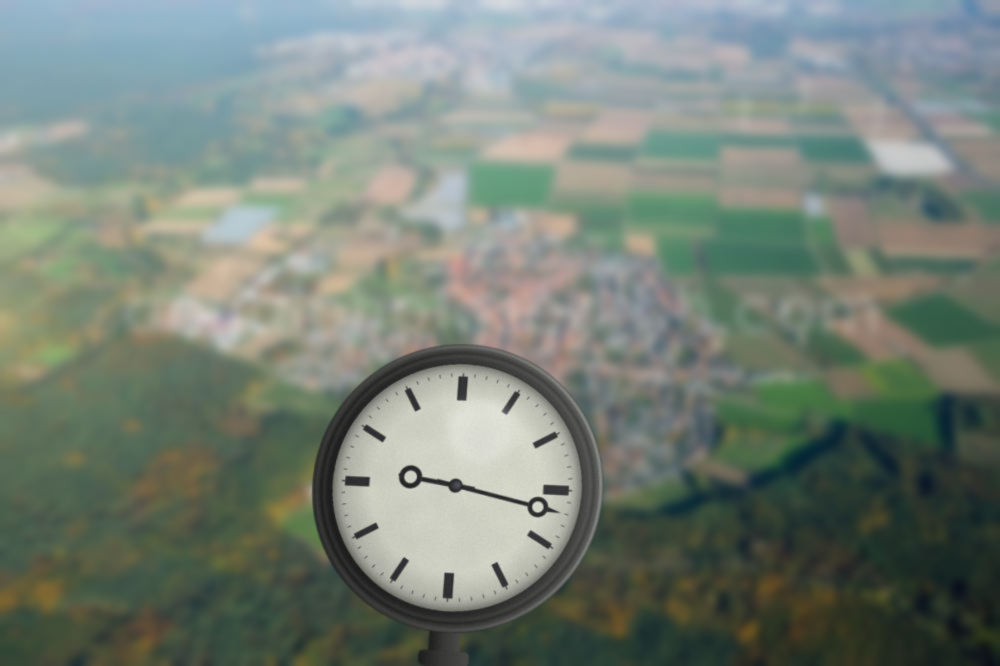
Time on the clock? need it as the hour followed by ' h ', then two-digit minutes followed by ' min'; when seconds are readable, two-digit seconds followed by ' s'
9 h 17 min
